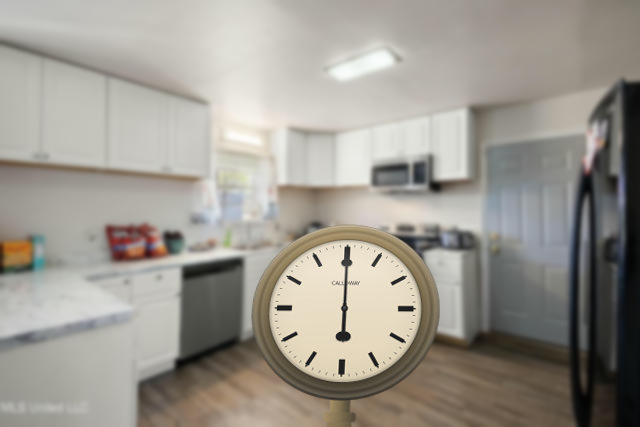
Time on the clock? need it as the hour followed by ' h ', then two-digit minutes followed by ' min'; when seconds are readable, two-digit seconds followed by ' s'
6 h 00 min
